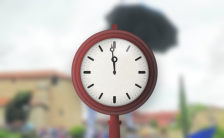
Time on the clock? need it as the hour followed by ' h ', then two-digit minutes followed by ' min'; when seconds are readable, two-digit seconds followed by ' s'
11 h 59 min
